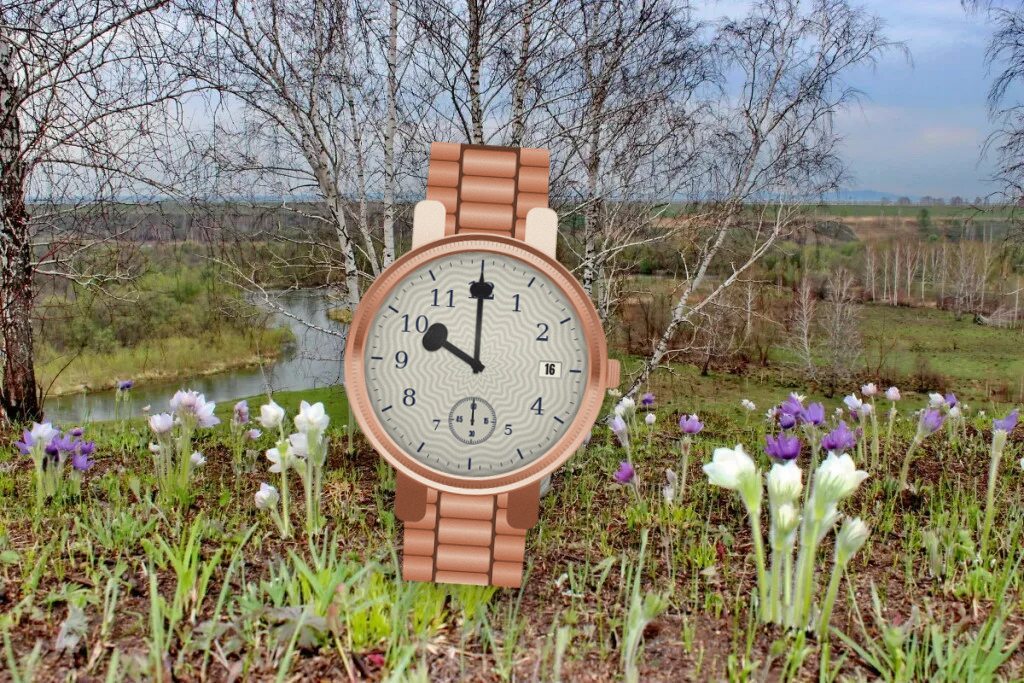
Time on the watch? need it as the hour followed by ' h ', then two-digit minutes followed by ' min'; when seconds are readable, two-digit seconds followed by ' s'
10 h 00 min
